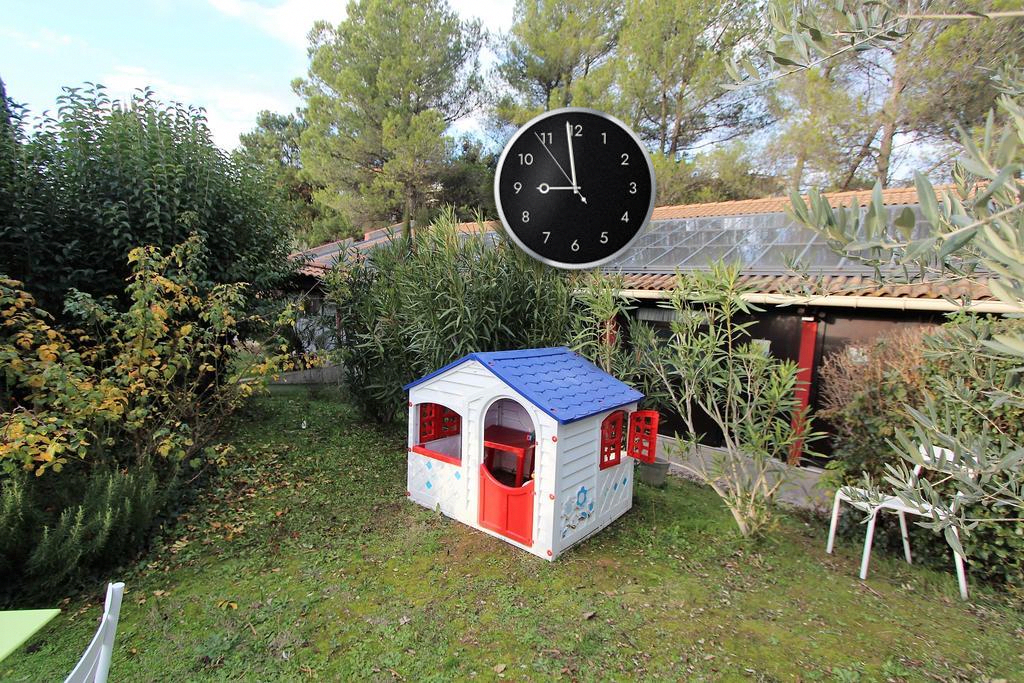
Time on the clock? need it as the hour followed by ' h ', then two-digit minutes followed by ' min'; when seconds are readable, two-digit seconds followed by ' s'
8 h 58 min 54 s
